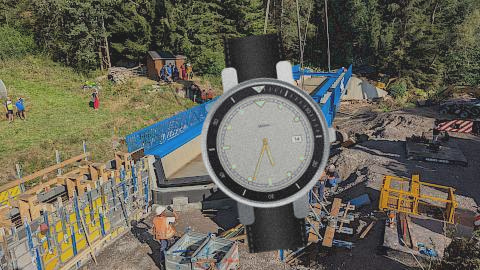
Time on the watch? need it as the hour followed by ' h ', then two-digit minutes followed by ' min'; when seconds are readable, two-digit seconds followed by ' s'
5 h 34 min
